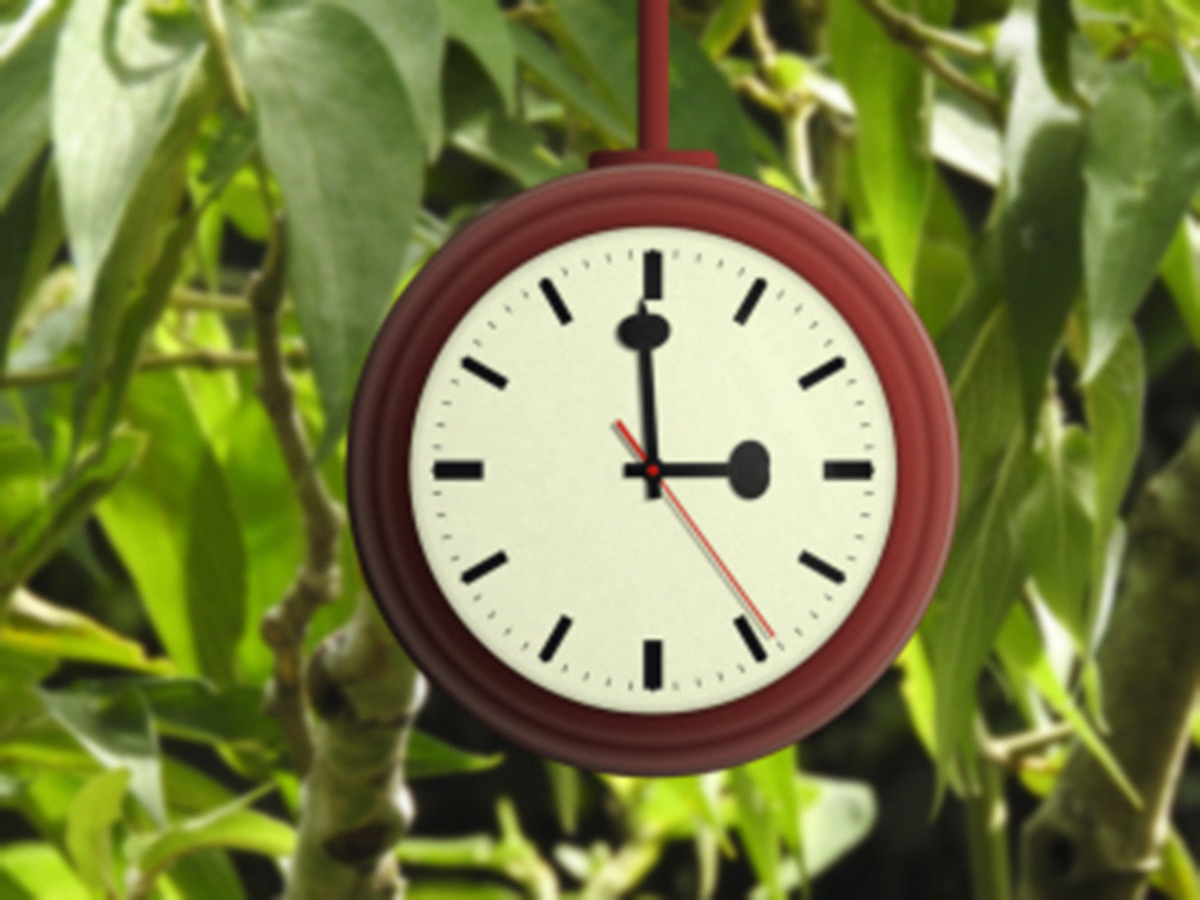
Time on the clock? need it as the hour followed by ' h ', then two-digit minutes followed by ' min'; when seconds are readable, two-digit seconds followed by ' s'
2 h 59 min 24 s
